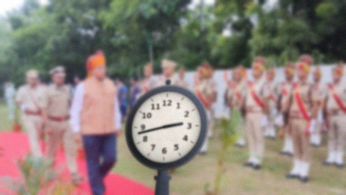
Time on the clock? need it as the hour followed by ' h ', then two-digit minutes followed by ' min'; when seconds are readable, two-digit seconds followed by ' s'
2 h 43 min
